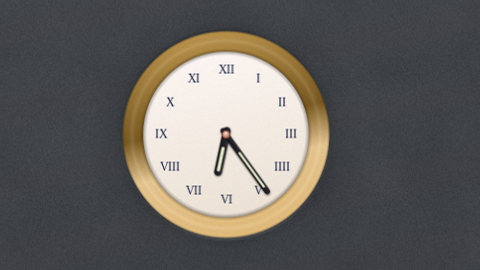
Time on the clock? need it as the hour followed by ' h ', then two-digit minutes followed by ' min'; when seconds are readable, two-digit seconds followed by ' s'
6 h 24 min
